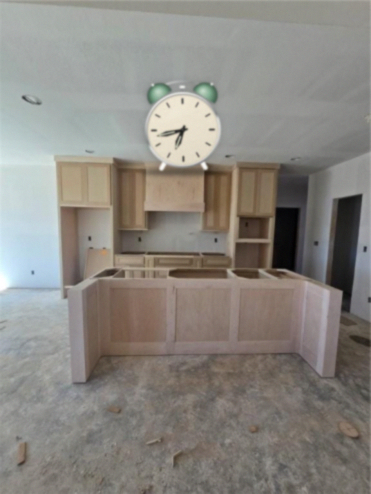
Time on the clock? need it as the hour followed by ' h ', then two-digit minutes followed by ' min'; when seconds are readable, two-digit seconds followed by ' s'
6 h 43 min
